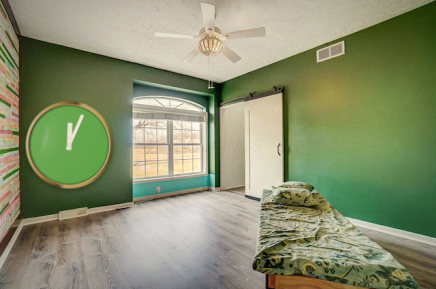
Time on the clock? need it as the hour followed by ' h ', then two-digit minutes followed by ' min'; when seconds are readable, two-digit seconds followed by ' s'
12 h 04 min
